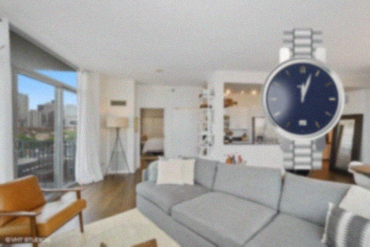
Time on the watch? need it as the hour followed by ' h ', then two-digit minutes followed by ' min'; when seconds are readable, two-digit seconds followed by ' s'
12 h 03 min
